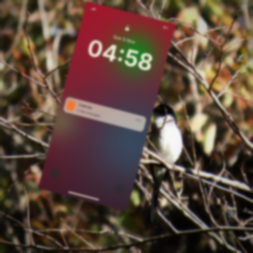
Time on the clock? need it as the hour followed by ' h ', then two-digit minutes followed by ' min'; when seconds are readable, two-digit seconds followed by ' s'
4 h 58 min
